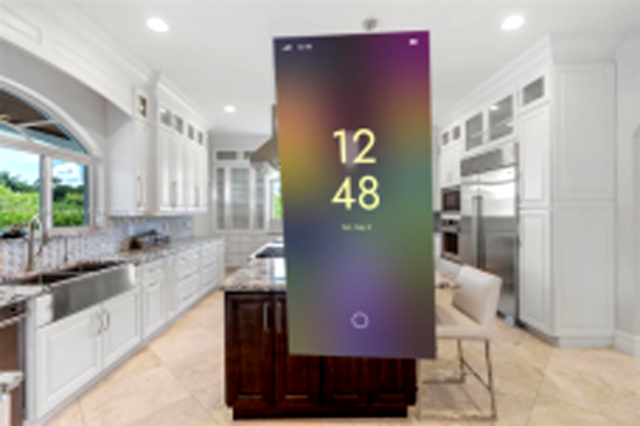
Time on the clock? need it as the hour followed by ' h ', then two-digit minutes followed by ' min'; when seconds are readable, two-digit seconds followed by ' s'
12 h 48 min
